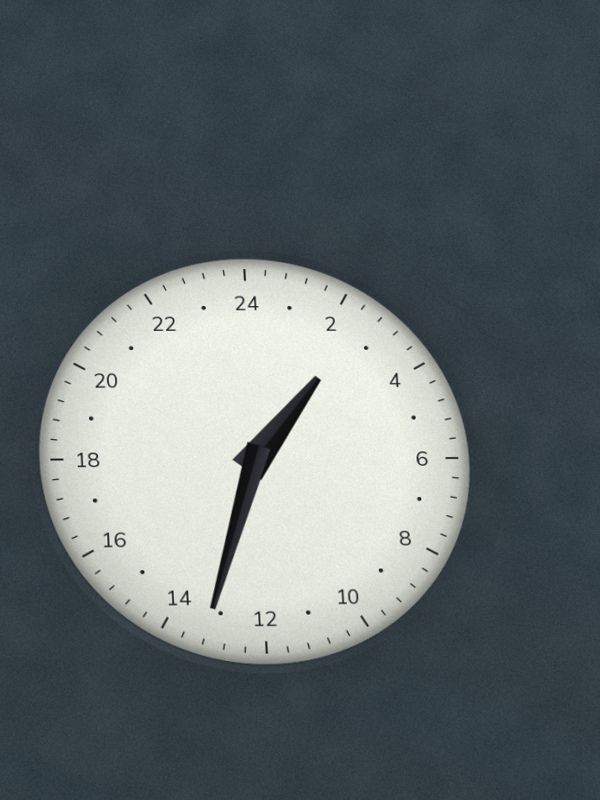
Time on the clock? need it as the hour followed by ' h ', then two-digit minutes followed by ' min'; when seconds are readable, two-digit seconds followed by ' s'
2 h 33 min
